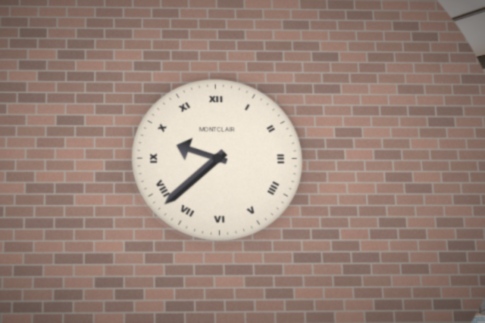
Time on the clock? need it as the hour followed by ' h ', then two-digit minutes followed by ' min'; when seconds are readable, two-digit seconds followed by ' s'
9 h 38 min
